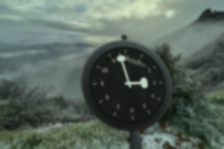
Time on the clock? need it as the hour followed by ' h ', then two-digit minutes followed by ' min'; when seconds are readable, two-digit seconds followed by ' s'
2 h 58 min
